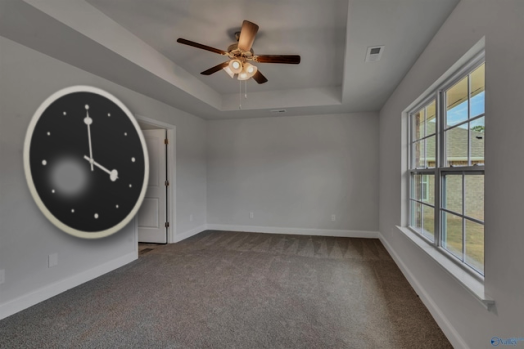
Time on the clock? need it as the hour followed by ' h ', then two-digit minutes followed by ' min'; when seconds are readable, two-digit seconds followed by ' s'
4 h 00 min
